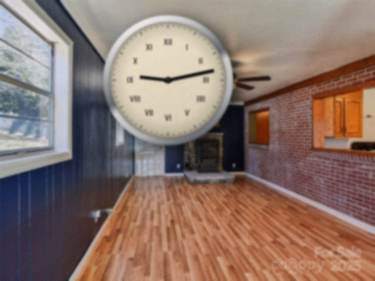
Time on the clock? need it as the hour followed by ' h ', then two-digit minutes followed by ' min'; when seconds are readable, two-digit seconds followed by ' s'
9 h 13 min
